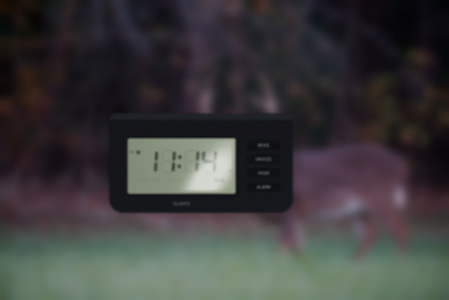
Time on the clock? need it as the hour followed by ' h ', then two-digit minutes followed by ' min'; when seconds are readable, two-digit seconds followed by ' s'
11 h 14 min
